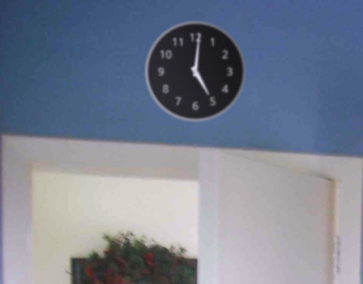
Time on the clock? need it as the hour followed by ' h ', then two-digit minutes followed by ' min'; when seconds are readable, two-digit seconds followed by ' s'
5 h 01 min
